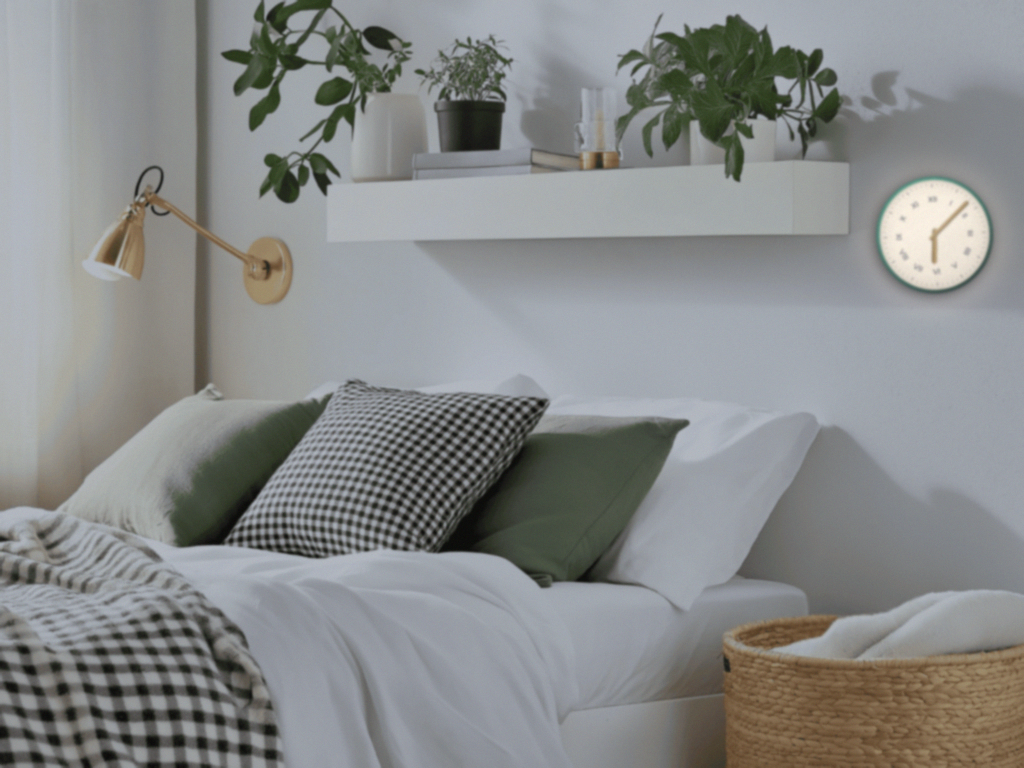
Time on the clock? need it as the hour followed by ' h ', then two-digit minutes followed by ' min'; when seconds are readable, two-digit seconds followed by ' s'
6 h 08 min
